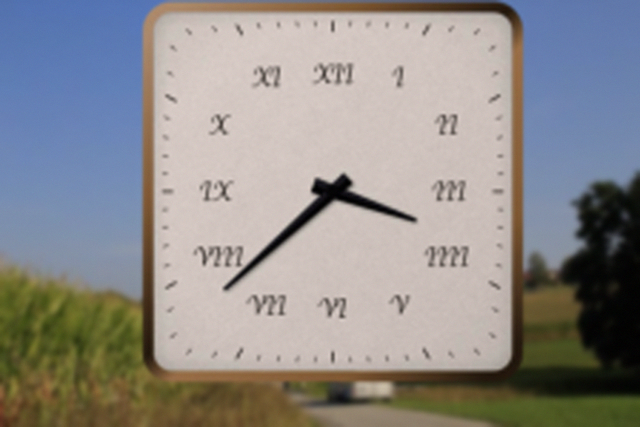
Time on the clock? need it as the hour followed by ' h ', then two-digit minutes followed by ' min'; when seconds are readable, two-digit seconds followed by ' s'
3 h 38 min
